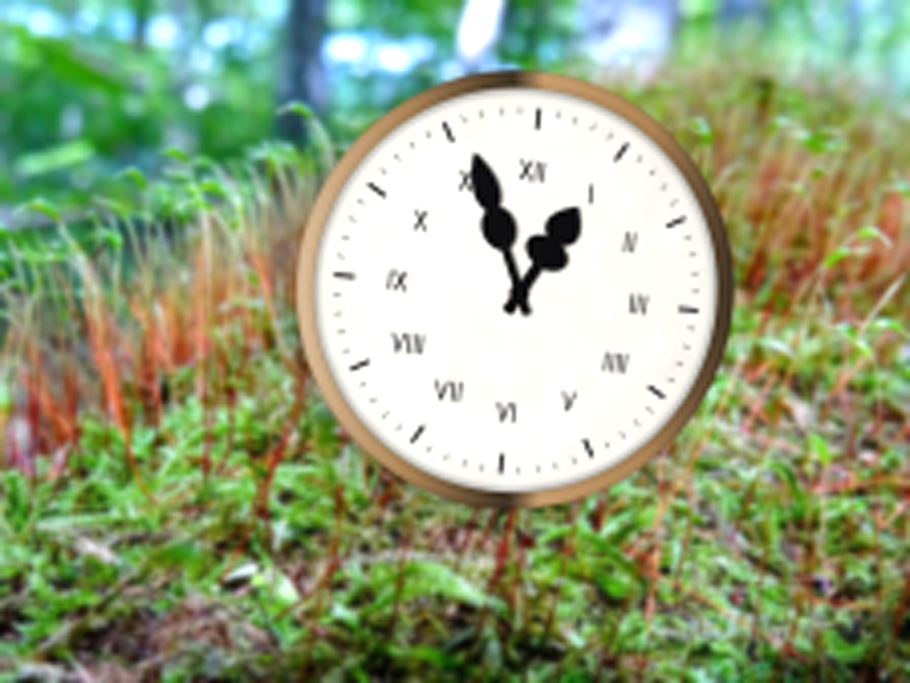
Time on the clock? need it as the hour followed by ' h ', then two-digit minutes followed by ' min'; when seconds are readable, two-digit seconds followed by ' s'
12 h 56 min
